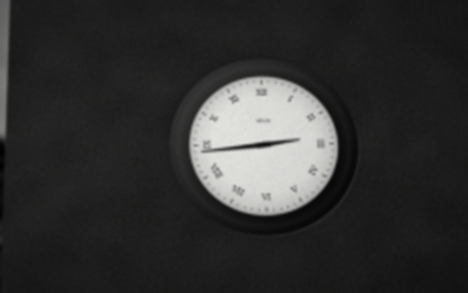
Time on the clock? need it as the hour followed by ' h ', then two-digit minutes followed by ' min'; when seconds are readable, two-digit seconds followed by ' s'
2 h 44 min
